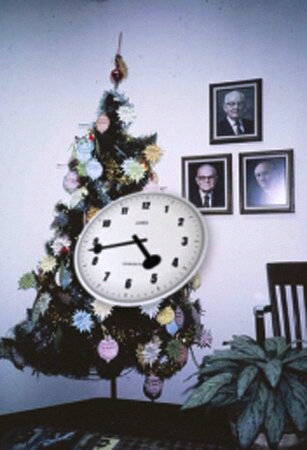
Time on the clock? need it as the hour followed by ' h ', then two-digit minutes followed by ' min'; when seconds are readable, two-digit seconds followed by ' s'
4 h 43 min
